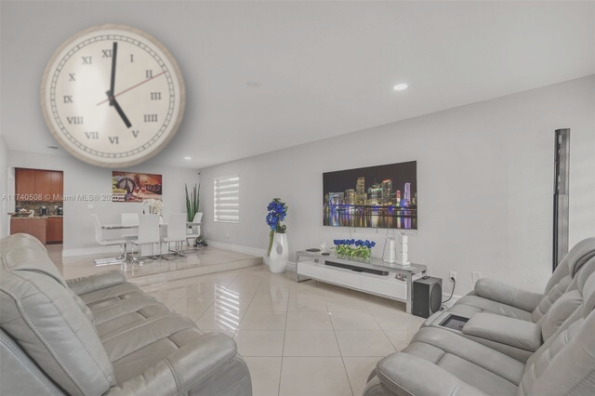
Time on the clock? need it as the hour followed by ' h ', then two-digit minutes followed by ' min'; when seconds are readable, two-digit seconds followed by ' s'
5 h 01 min 11 s
